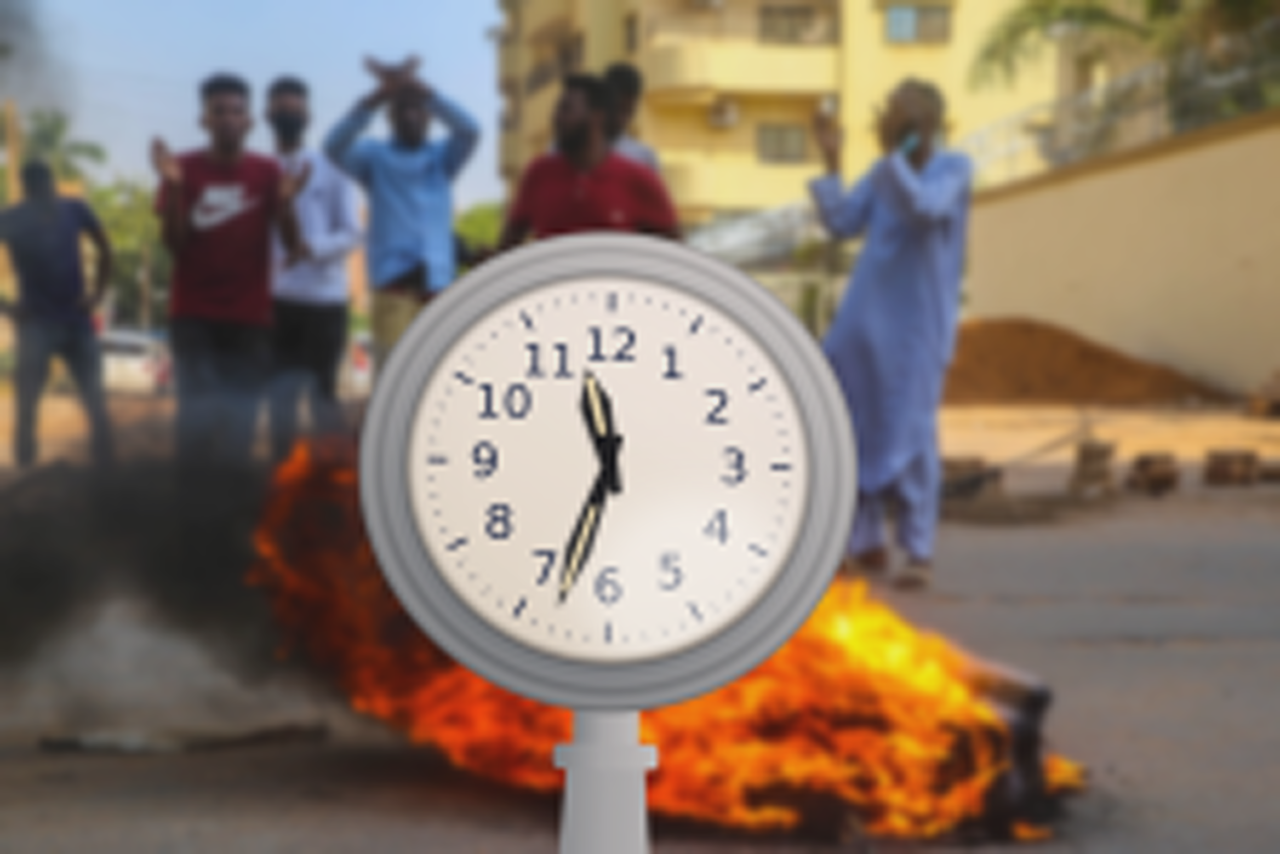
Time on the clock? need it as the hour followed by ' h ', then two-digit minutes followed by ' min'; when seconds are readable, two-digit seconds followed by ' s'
11 h 33 min
